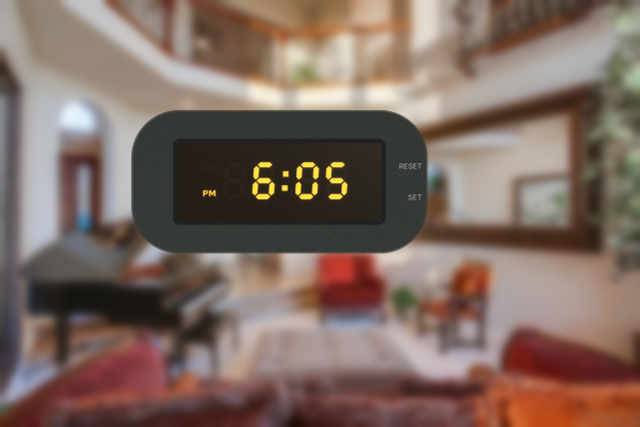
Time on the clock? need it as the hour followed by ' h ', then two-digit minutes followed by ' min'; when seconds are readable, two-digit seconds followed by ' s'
6 h 05 min
